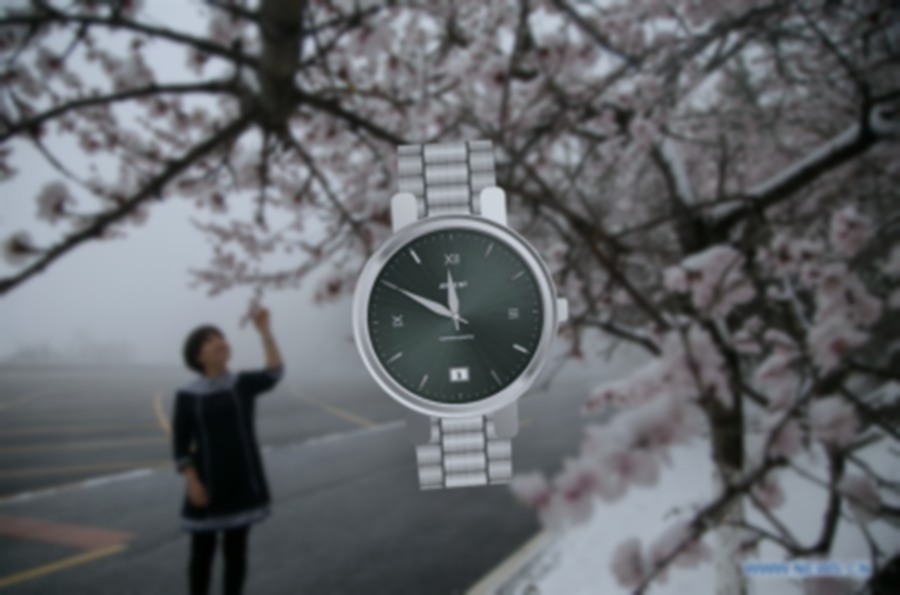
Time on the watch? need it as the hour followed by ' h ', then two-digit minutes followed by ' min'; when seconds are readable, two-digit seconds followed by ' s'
11 h 50 min
